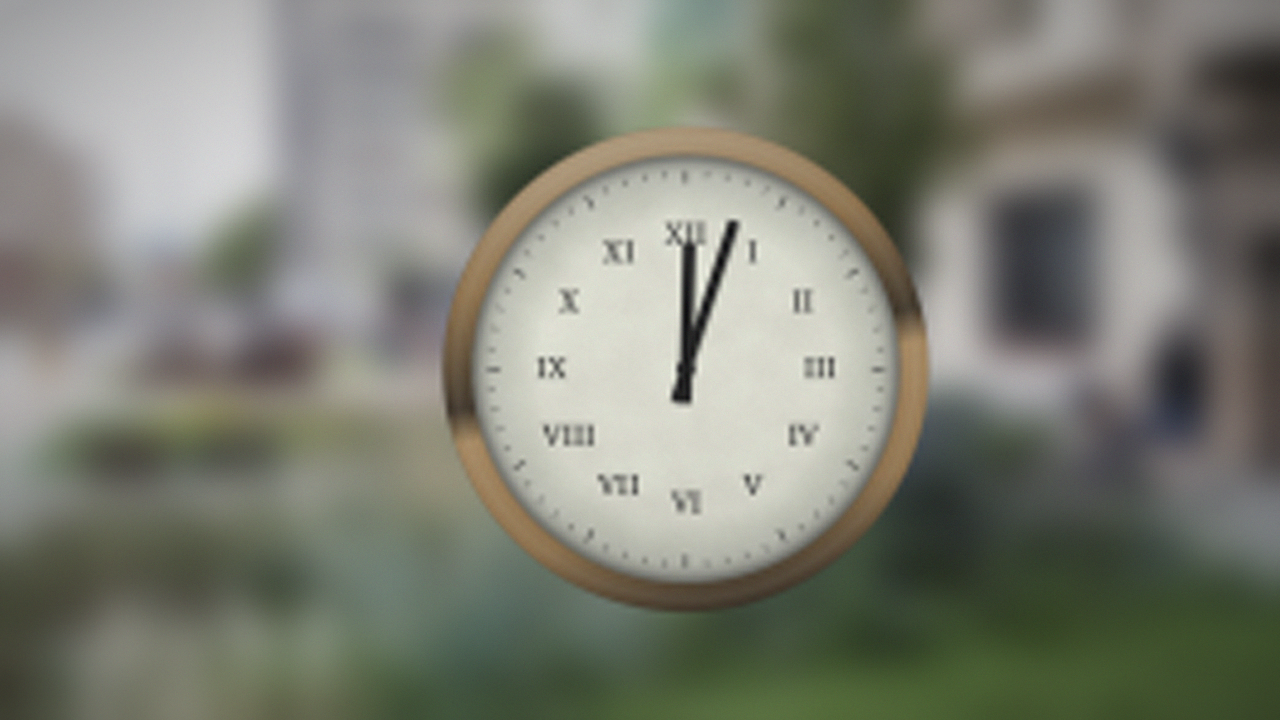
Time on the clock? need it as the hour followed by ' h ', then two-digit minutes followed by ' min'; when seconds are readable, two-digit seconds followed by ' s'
12 h 03 min
